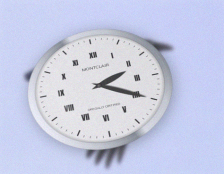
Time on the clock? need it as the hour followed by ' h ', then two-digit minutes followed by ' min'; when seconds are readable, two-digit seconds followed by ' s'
2 h 20 min
